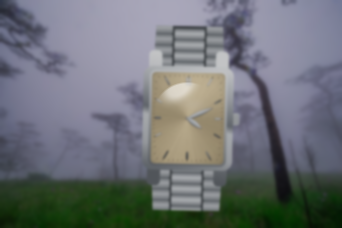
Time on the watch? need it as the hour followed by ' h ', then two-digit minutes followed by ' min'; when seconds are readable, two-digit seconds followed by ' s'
4 h 11 min
